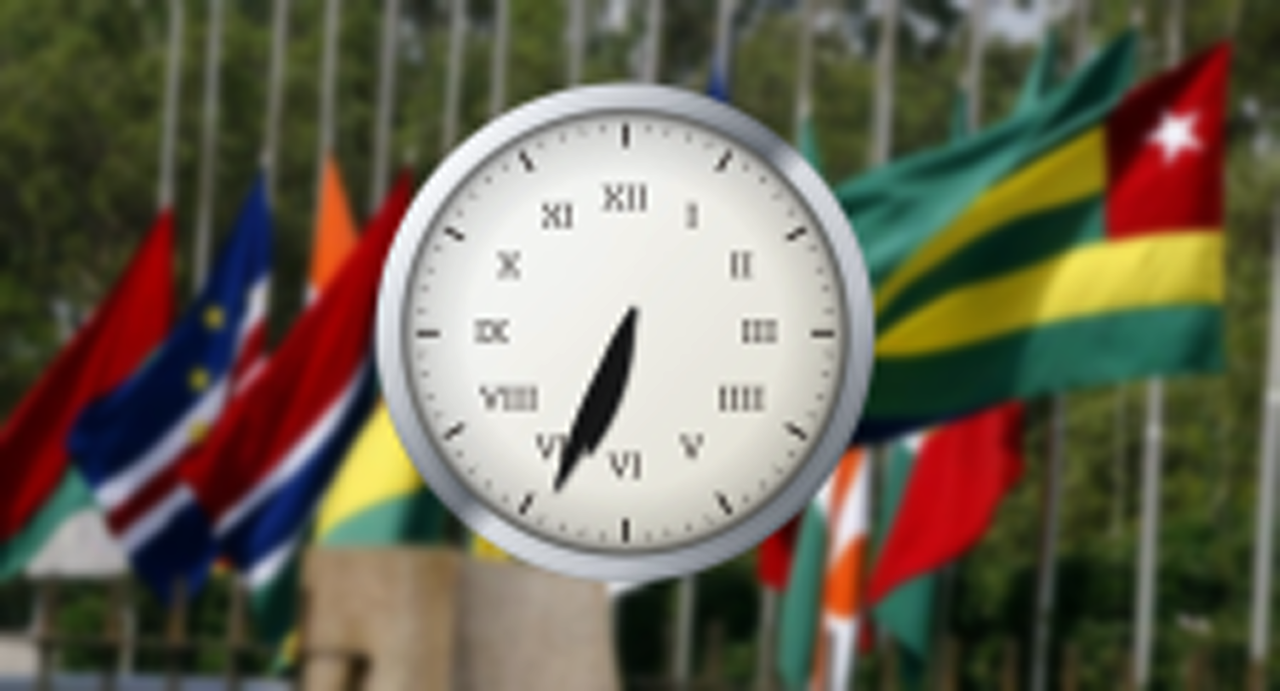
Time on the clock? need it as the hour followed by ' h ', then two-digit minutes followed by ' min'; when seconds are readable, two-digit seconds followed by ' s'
6 h 34 min
